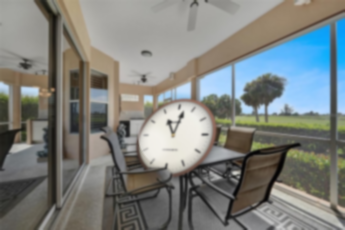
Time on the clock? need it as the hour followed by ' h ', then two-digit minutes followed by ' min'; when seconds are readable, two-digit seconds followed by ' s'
11 h 02 min
